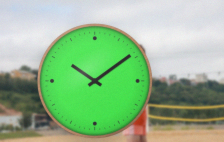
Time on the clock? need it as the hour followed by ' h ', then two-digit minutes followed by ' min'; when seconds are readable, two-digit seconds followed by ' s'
10 h 09 min
